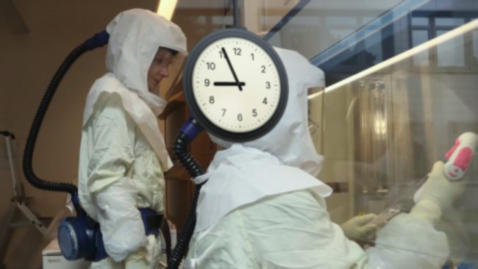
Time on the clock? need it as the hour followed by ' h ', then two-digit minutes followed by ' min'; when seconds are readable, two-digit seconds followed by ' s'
8 h 56 min
